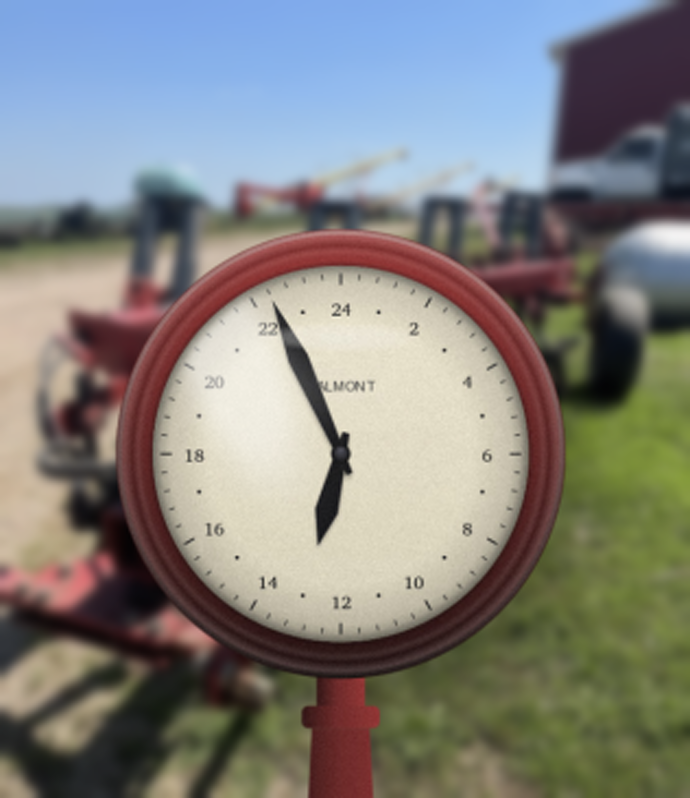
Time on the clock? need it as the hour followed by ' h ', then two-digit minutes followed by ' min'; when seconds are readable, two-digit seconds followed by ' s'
12 h 56 min
